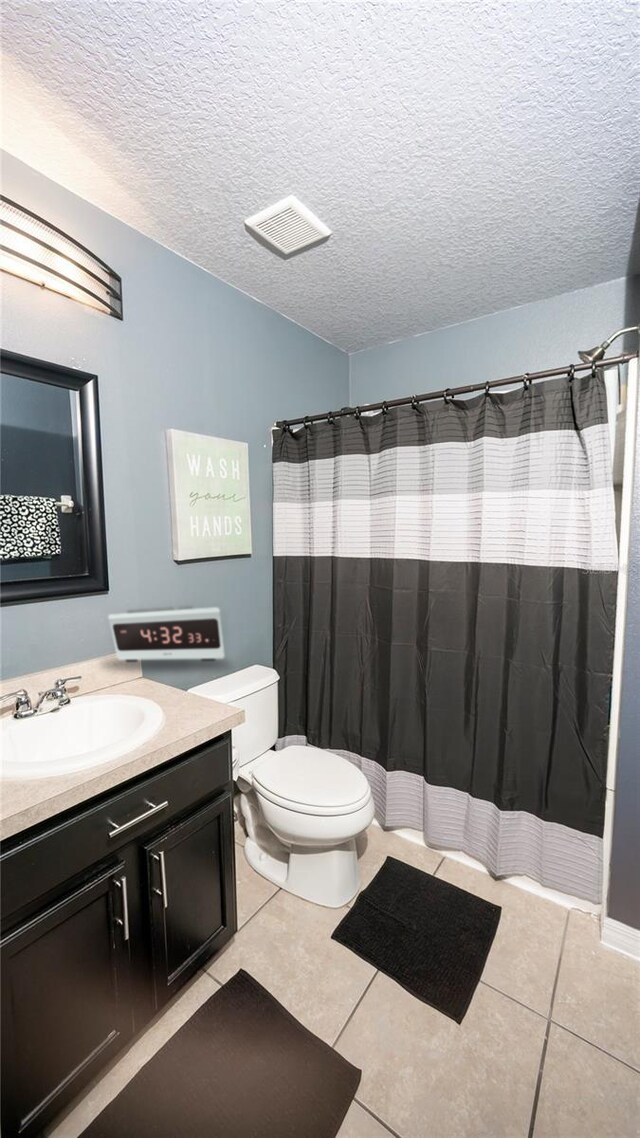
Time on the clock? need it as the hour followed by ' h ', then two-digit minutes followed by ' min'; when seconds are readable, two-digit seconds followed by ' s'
4 h 32 min
